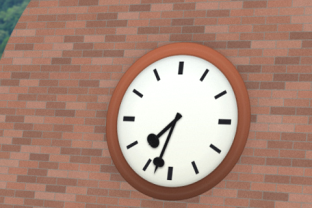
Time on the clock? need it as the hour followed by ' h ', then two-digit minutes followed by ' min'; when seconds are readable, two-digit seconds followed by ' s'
7 h 33 min
